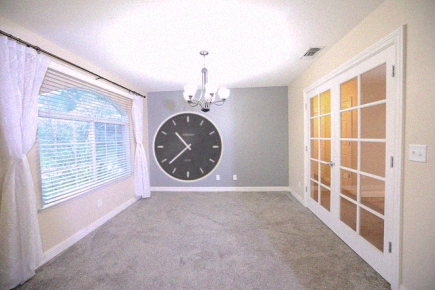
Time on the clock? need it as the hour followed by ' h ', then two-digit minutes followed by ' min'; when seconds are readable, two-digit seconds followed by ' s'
10 h 38 min
